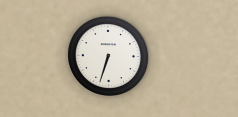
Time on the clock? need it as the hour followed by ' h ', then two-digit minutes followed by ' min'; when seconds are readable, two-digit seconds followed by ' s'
6 h 33 min
